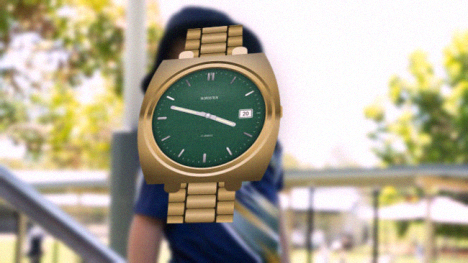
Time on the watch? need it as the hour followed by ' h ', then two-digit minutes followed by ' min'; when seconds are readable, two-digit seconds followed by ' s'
3 h 48 min
